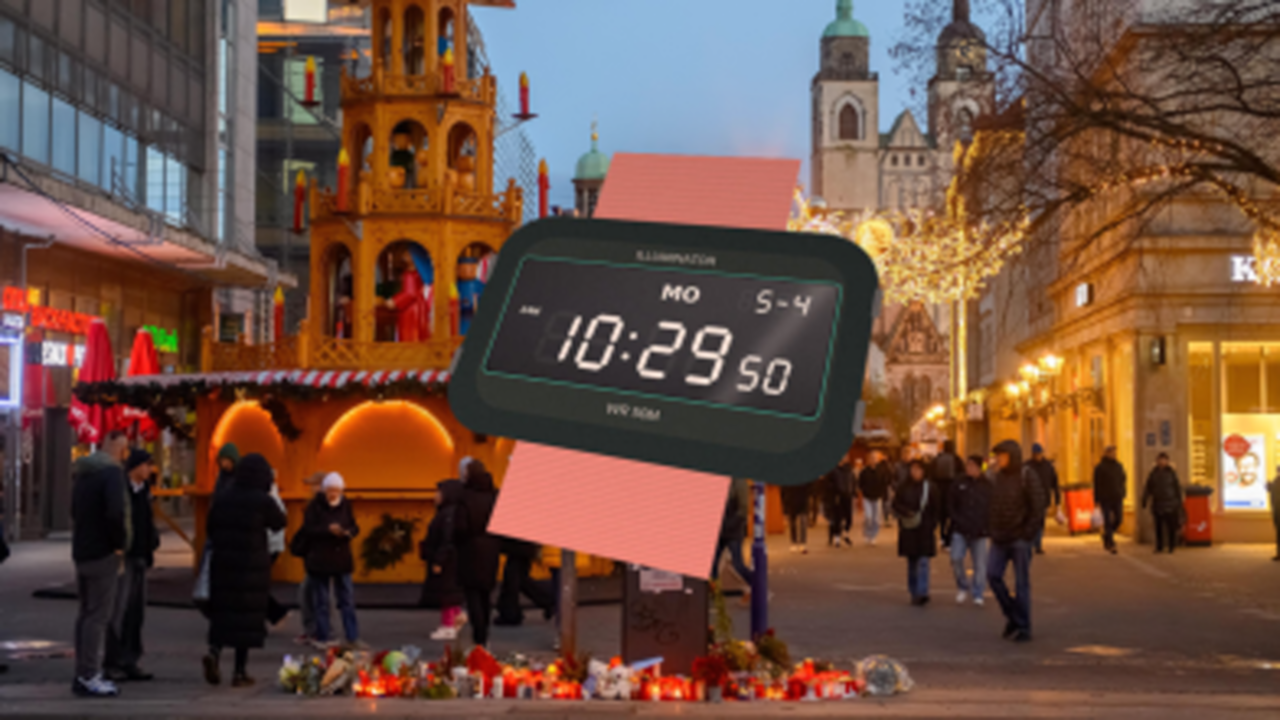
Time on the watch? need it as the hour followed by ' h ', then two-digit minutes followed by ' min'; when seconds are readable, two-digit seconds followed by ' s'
10 h 29 min 50 s
